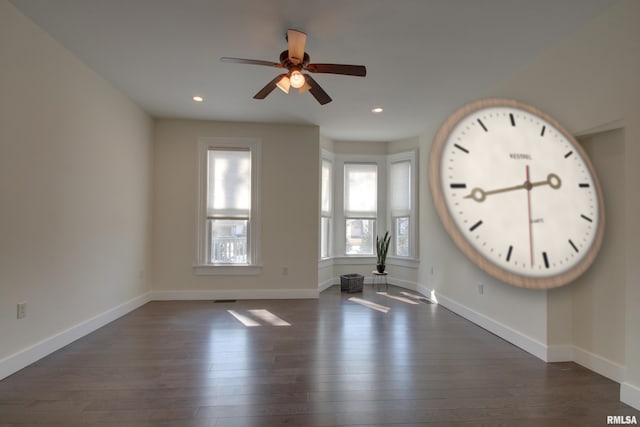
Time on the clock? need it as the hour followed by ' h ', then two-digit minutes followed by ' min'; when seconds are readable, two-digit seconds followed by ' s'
2 h 43 min 32 s
